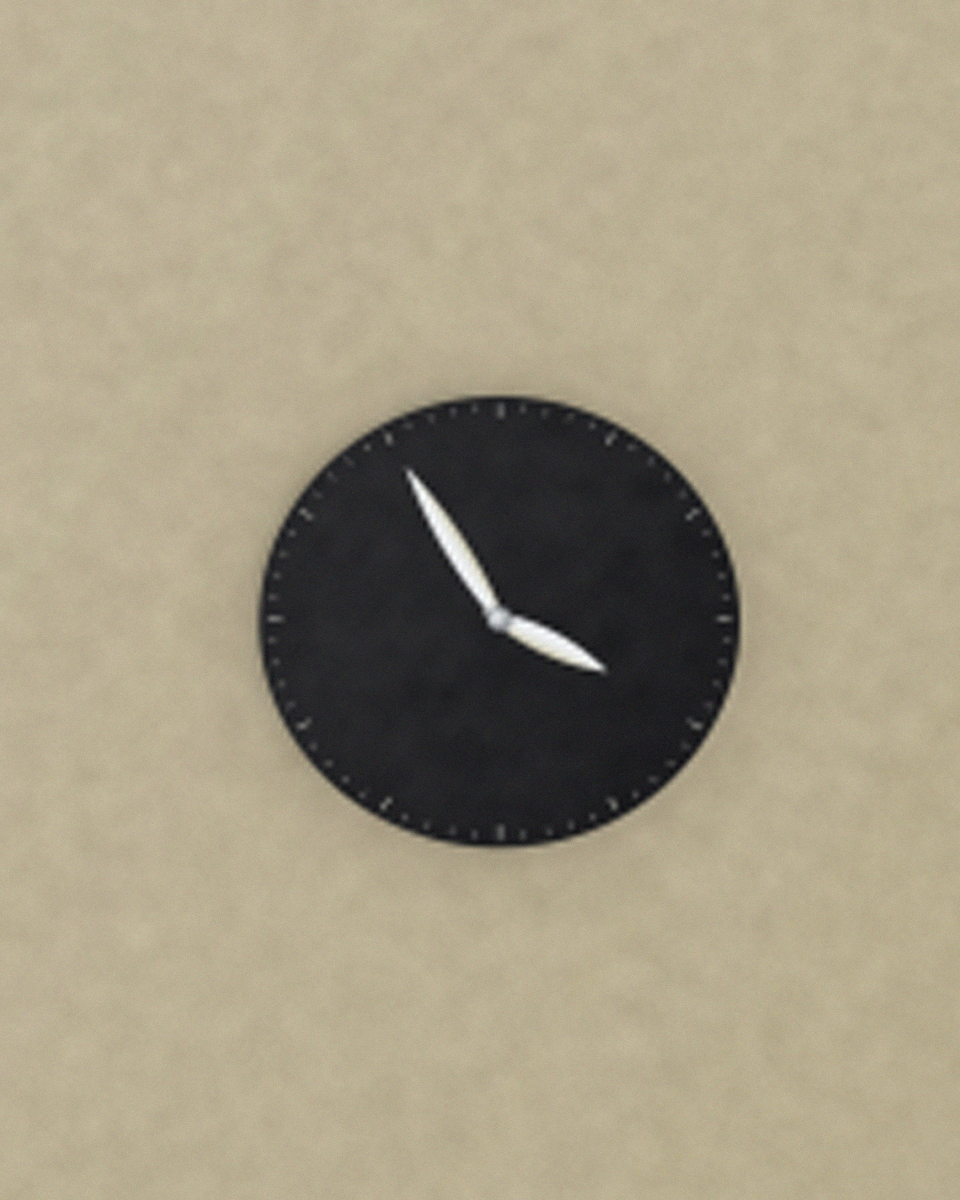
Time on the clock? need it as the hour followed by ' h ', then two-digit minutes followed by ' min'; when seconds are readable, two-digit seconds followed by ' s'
3 h 55 min
